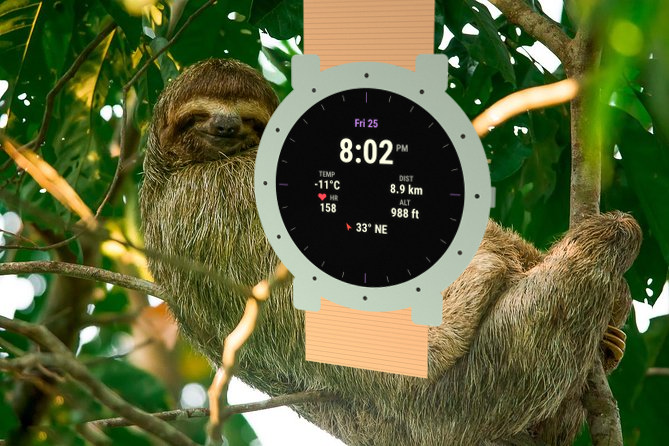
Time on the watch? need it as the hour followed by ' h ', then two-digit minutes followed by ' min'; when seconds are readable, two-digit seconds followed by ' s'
8 h 02 min
